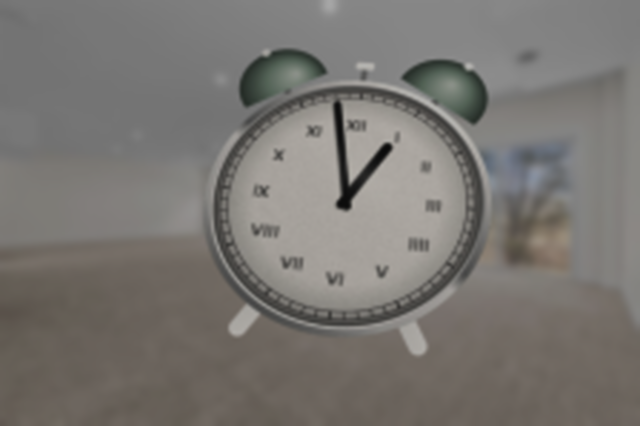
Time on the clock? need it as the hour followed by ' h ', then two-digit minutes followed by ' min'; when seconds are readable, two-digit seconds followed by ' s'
12 h 58 min
